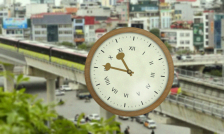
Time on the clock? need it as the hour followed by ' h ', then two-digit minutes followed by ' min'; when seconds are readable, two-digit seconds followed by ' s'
10 h 46 min
